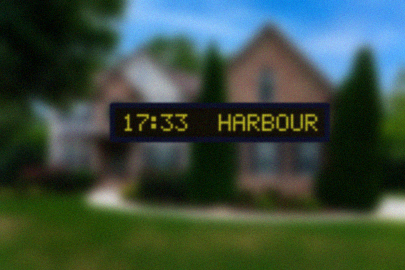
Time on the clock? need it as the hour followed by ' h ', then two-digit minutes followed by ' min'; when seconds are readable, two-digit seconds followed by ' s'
17 h 33 min
